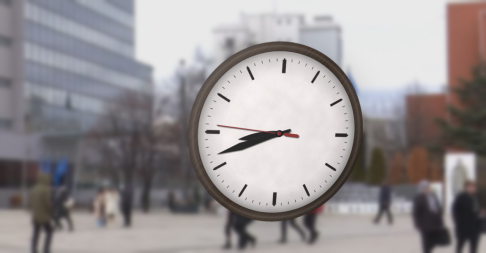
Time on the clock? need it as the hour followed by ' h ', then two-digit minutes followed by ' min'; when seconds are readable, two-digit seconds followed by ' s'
8 h 41 min 46 s
